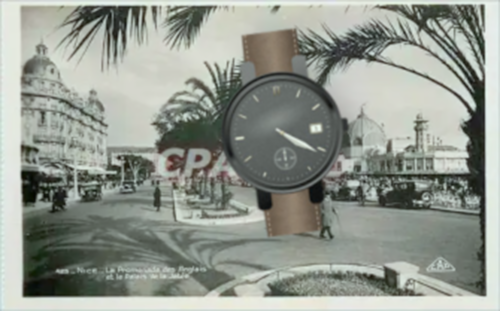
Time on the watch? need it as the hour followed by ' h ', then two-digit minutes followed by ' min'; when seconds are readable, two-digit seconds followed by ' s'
4 h 21 min
